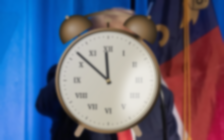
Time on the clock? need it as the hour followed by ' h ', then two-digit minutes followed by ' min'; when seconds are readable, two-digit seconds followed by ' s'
11 h 52 min
